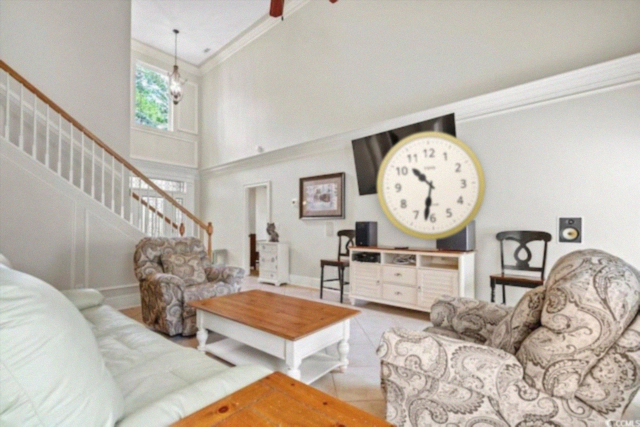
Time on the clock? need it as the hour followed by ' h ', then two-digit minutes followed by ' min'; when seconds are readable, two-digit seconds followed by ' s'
10 h 32 min
